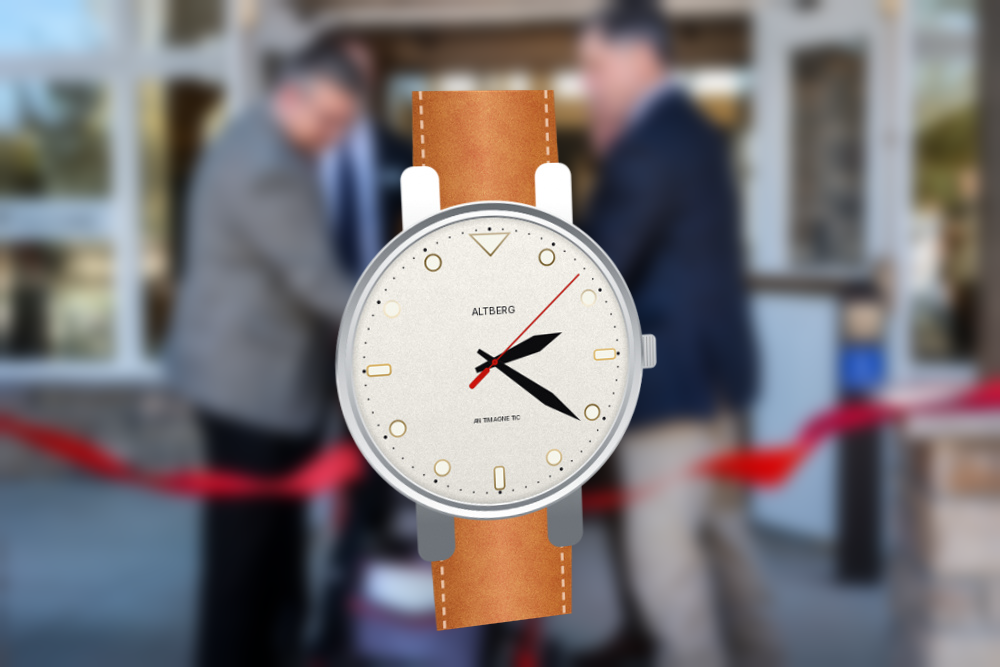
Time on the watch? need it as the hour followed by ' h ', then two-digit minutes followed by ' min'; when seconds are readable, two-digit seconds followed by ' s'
2 h 21 min 08 s
